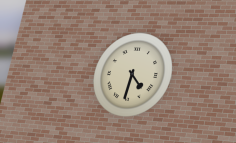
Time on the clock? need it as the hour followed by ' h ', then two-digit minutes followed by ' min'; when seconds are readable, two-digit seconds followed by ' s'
4 h 31 min
